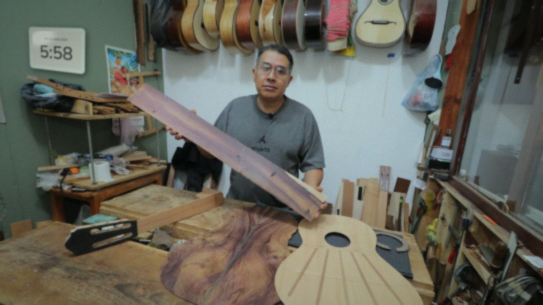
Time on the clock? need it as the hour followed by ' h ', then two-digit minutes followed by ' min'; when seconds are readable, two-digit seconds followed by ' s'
5 h 58 min
